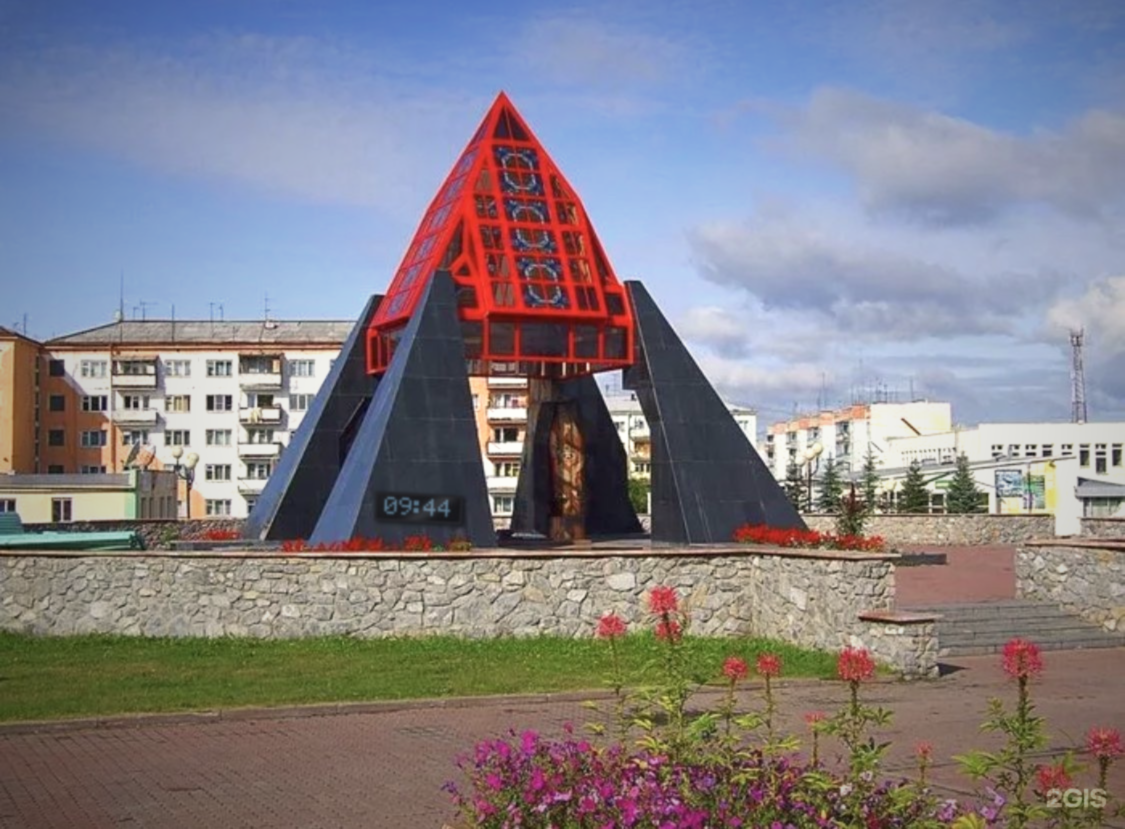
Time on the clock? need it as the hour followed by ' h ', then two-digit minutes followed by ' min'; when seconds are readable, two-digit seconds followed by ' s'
9 h 44 min
